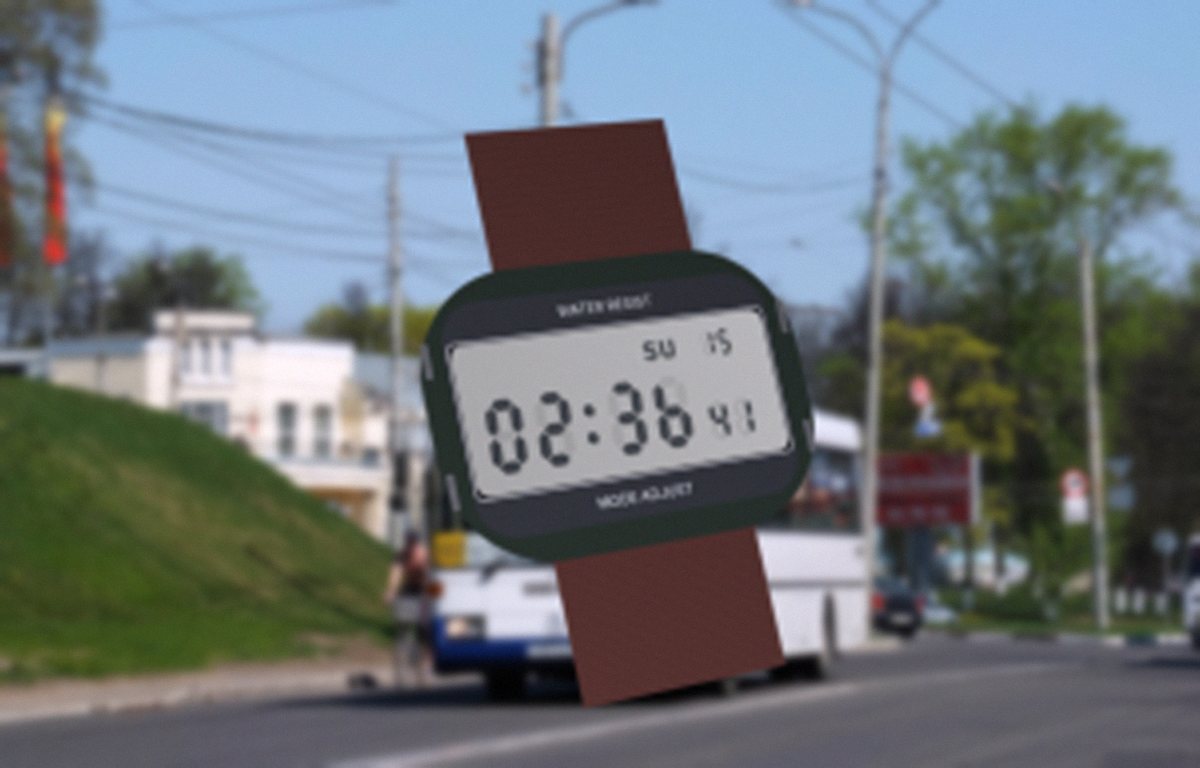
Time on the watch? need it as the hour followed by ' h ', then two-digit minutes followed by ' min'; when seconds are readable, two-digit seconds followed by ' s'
2 h 36 min 41 s
